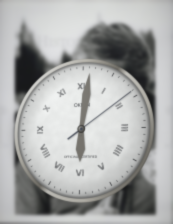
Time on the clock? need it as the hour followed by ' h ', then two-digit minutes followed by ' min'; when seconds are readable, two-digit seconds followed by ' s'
6 h 01 min 09 s
